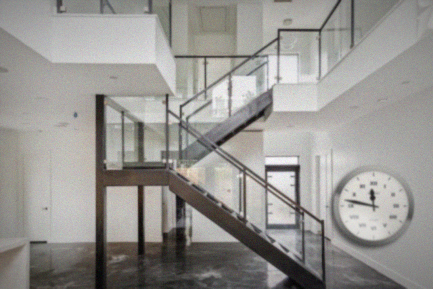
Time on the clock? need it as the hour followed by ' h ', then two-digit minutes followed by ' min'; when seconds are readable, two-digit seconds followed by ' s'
11 h 47 min
